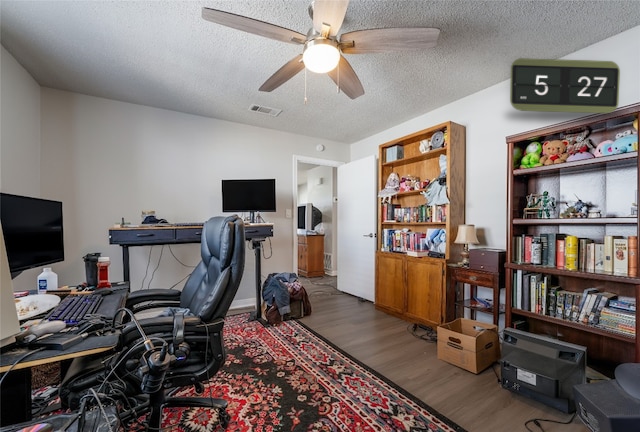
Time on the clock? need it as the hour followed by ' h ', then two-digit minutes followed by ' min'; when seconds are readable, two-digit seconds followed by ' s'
5 h 27 min
